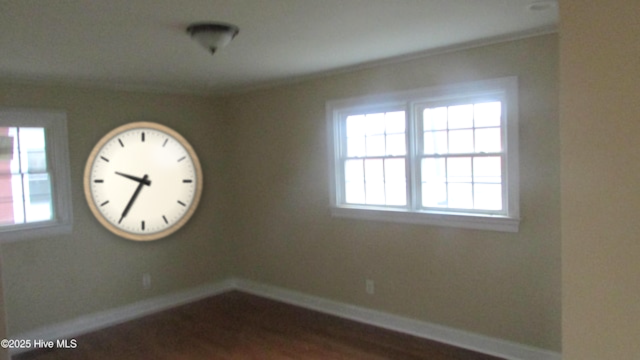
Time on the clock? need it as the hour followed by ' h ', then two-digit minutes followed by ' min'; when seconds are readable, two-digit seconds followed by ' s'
9 h 35 min
